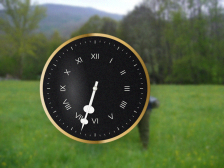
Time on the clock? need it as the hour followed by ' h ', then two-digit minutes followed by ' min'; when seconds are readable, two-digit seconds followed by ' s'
6 h 33 min
